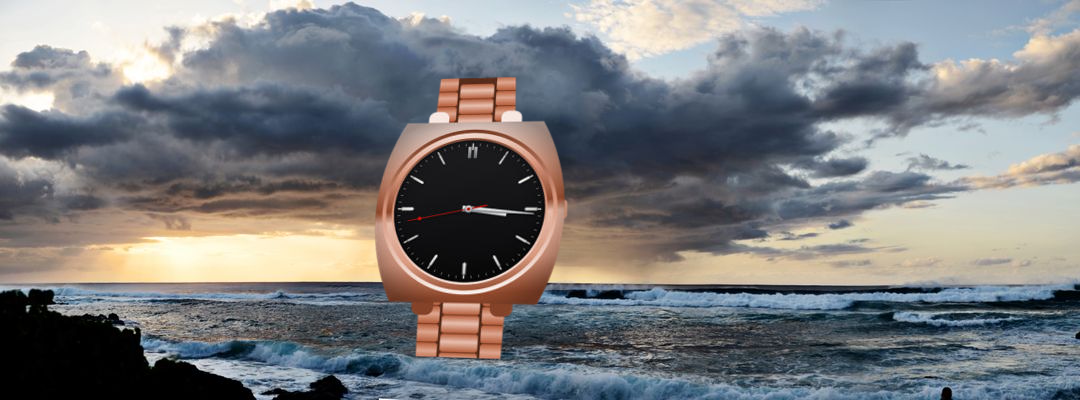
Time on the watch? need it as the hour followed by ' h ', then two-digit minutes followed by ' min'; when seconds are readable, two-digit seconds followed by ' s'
3 h 15 min 43 s
